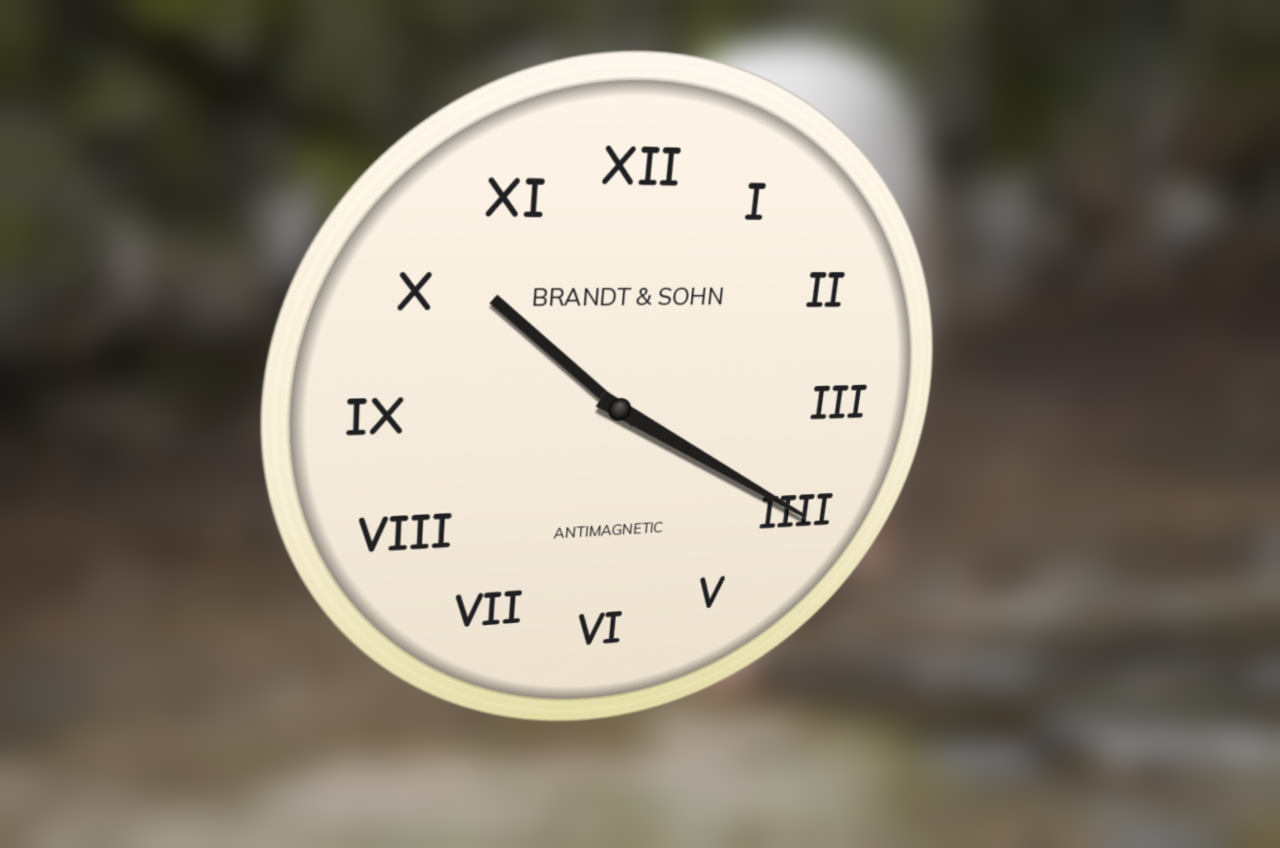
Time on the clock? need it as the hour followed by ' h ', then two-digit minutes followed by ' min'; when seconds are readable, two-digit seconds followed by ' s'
10 h 20 min
